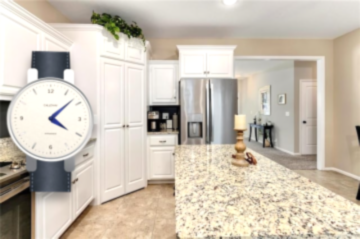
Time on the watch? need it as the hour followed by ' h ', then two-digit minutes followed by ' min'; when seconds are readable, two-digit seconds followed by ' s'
4 h 08 min
